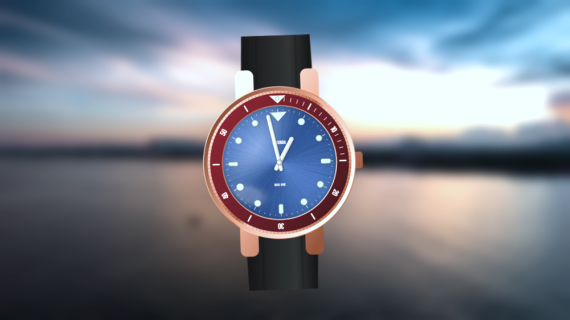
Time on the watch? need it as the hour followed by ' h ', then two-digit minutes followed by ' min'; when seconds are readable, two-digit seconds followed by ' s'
12 h 58 min
